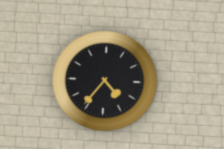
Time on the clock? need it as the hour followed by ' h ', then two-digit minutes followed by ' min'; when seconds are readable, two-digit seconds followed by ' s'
4 h 36 min
